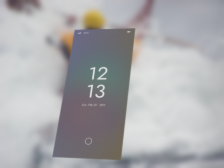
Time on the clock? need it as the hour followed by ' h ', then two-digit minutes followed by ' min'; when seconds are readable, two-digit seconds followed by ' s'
12 h 13 min
